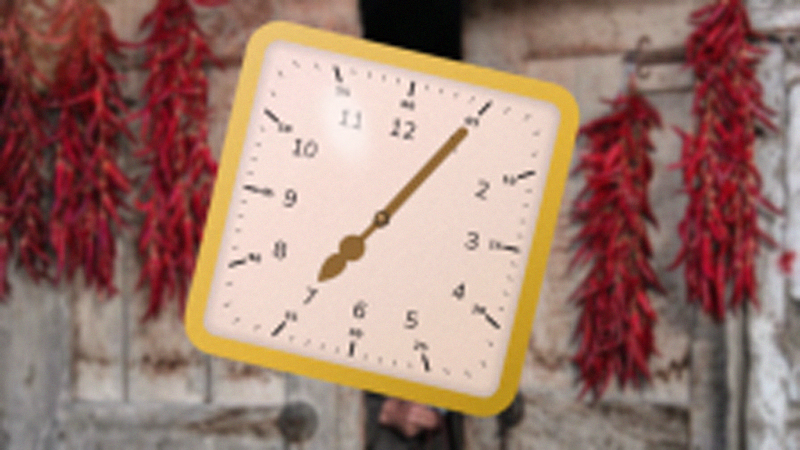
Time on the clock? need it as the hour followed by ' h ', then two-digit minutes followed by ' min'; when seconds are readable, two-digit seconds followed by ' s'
7 h 05 min
